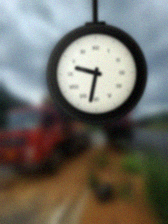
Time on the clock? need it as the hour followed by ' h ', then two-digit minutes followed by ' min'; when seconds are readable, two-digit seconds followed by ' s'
9 h 32 min
